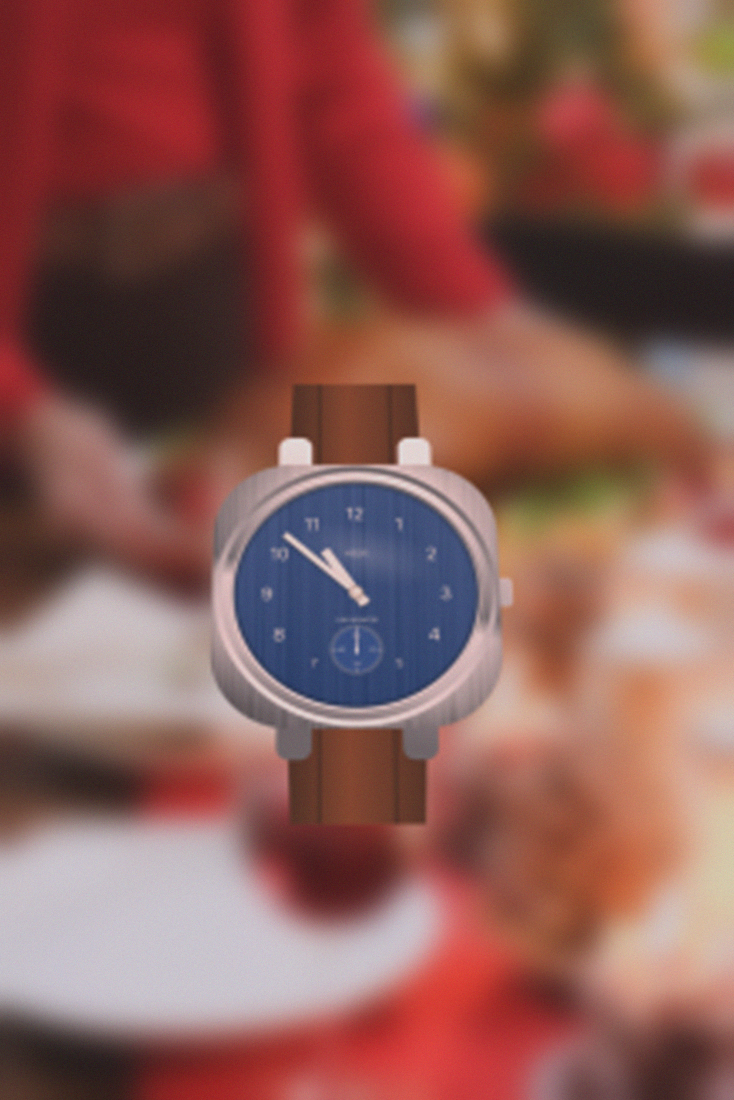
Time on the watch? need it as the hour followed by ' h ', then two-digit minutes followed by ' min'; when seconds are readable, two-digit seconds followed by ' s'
10 h 52 min
